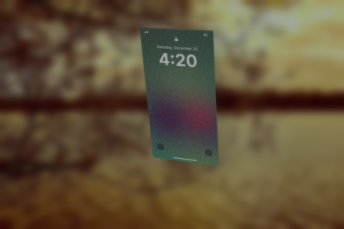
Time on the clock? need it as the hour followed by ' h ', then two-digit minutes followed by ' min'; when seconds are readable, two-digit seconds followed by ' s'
4 h 20 min
